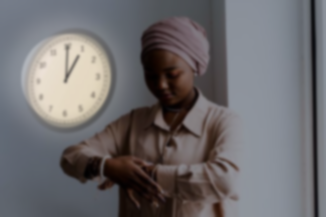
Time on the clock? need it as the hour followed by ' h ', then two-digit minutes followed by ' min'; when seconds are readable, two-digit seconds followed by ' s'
1 h 00 min
